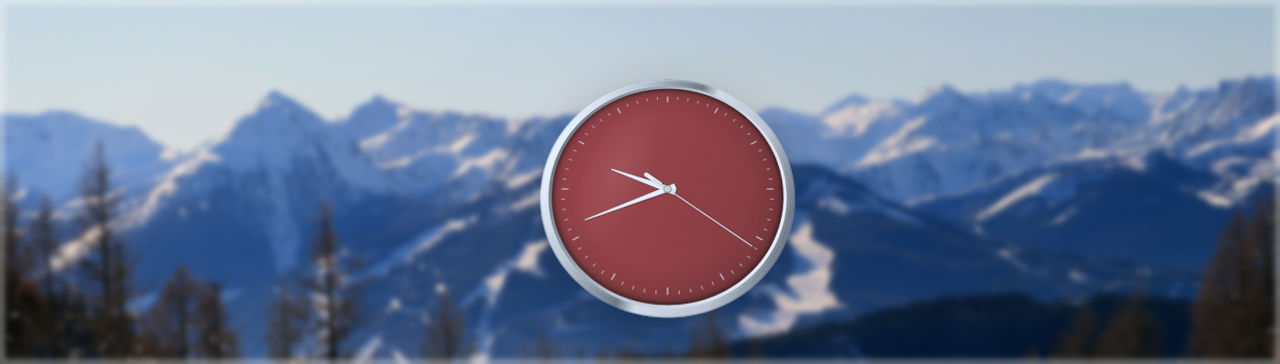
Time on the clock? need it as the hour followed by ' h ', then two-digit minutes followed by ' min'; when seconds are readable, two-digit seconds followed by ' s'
9 h 41 min 21 s
